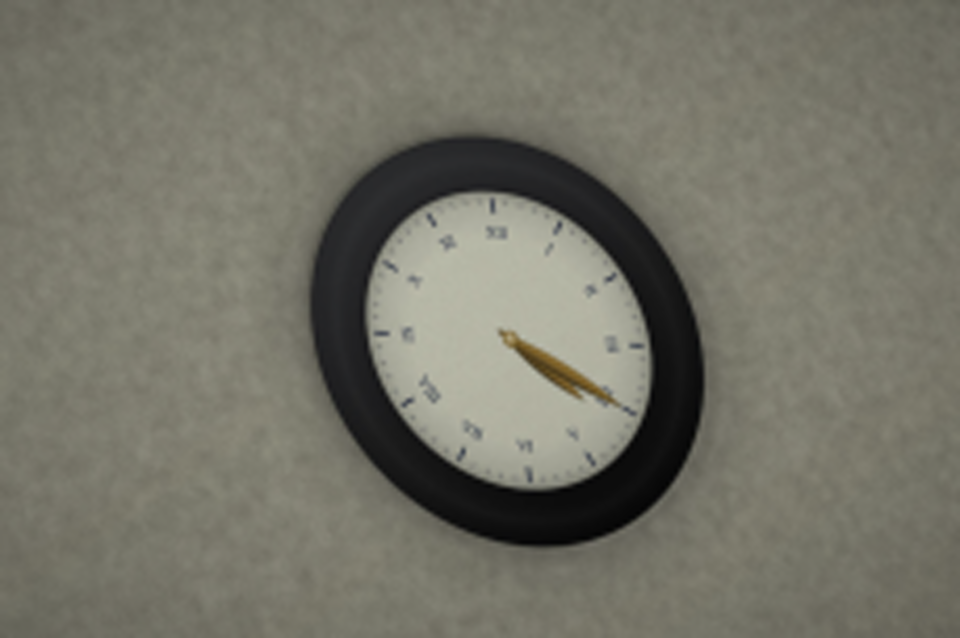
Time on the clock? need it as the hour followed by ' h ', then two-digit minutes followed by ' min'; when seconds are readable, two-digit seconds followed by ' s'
4 h 20 min
